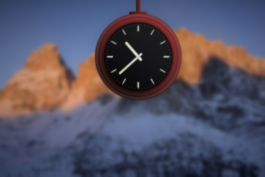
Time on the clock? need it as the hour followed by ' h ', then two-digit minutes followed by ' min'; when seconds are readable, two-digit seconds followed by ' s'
10 h 38 min
